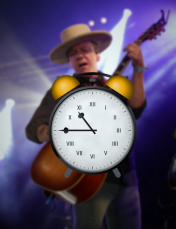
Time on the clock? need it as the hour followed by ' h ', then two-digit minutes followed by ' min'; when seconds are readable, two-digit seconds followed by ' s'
10 h 45 min
